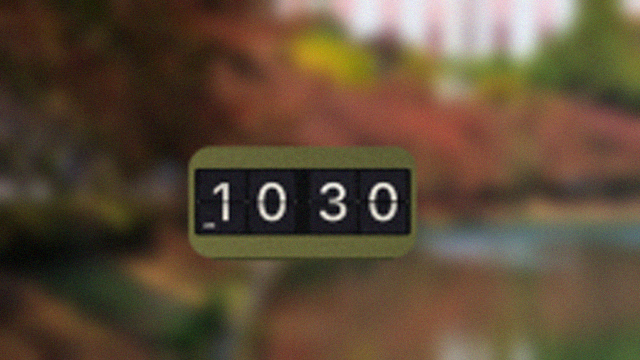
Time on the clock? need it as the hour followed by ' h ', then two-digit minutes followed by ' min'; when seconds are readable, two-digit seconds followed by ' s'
10 h 30 min
